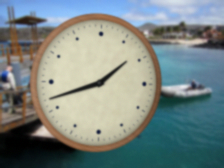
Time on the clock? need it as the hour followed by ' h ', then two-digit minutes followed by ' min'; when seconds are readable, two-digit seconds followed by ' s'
1 h 42 min
